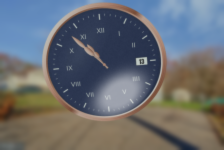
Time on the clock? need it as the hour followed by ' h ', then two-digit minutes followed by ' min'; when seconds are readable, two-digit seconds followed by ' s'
10 h 53 min
